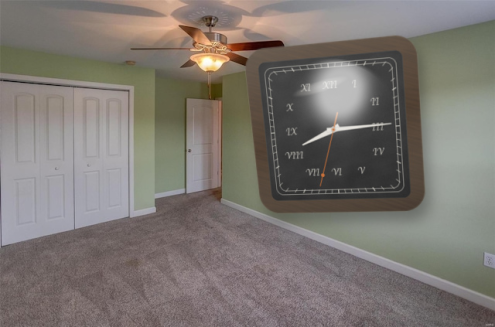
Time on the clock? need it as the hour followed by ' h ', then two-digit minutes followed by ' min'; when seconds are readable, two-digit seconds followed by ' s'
8 h 14 min 33 s
